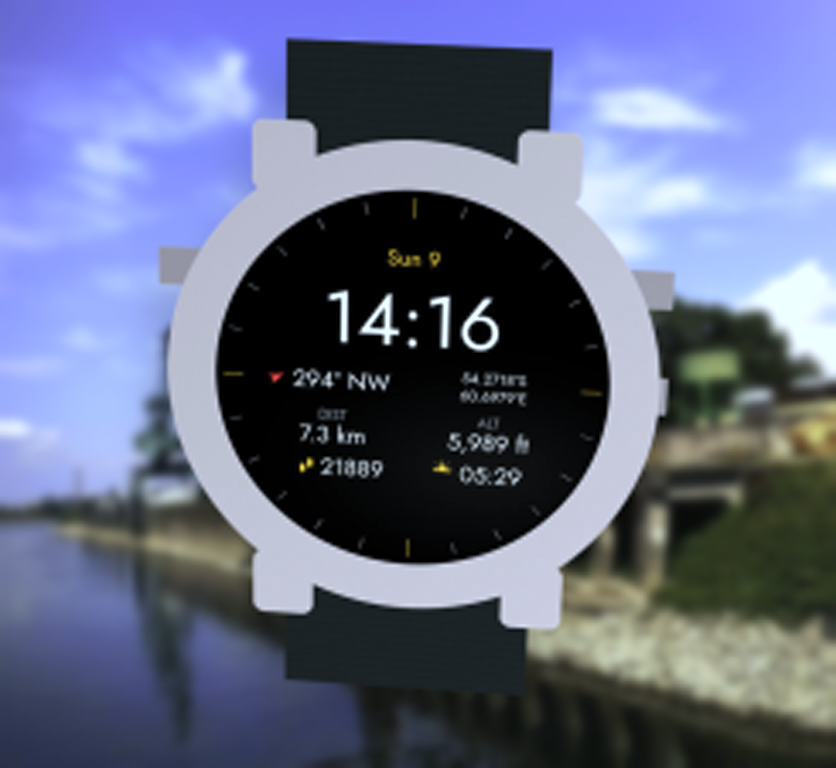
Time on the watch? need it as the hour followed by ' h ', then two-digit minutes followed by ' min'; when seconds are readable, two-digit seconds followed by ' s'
14 h 16 min
